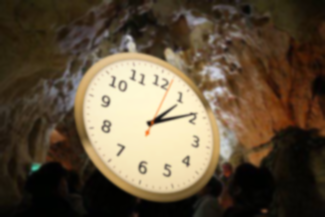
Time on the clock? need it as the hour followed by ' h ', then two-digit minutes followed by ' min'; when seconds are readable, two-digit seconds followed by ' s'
1 h 09 min 02 s
